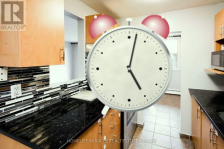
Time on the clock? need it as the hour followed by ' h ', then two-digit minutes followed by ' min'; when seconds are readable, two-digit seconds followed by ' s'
5 h 02 min
